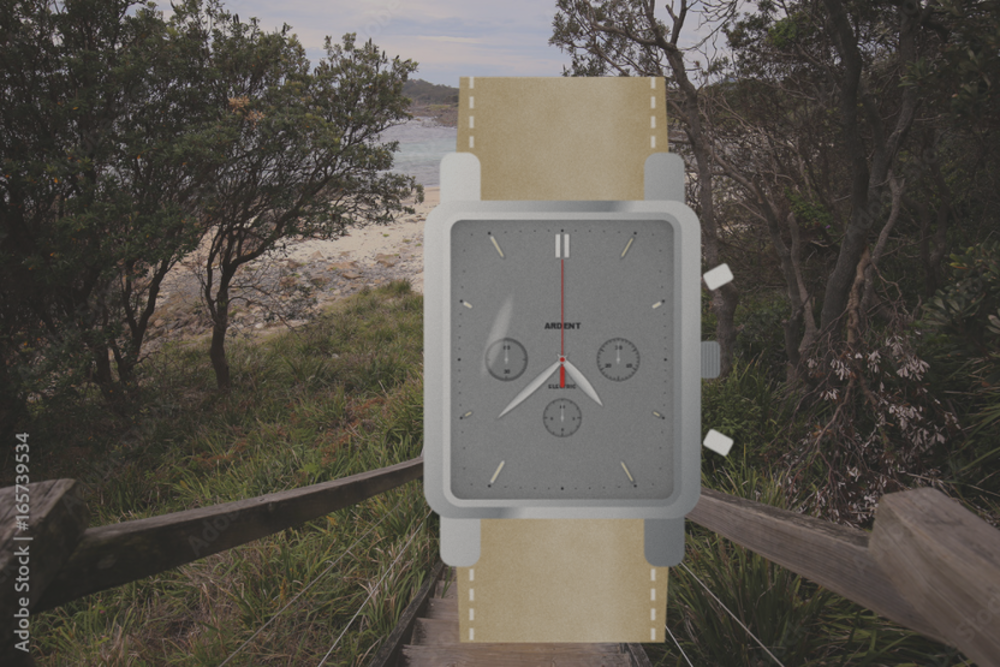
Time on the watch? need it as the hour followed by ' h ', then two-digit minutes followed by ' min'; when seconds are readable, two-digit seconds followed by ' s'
4 h 38 min
